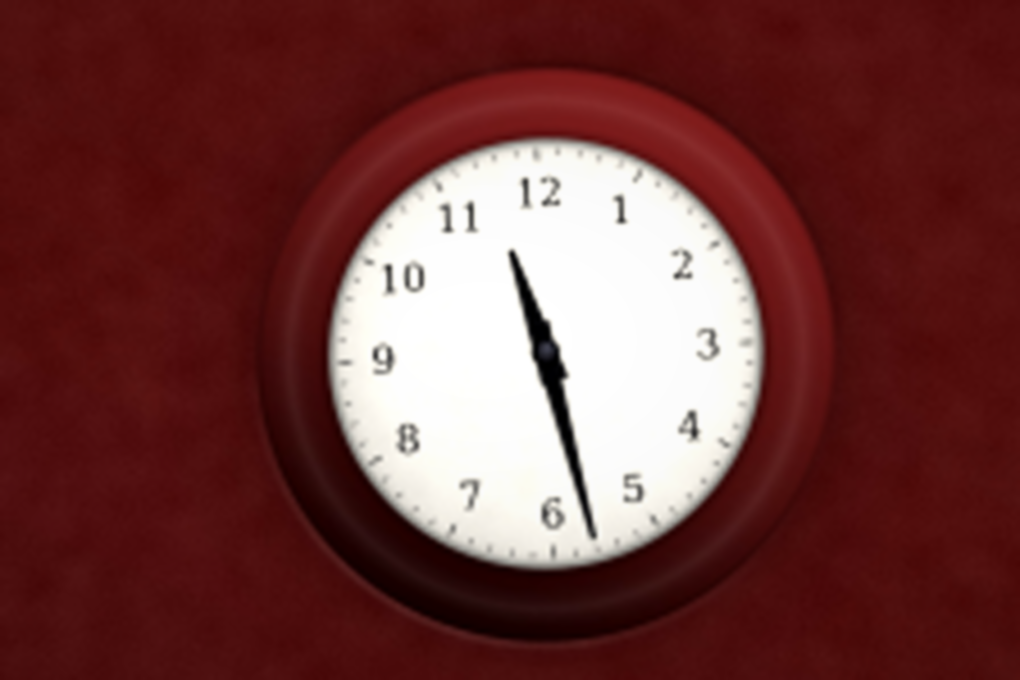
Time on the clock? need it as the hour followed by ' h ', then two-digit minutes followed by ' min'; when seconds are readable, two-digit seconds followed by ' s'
11 h 28 min
